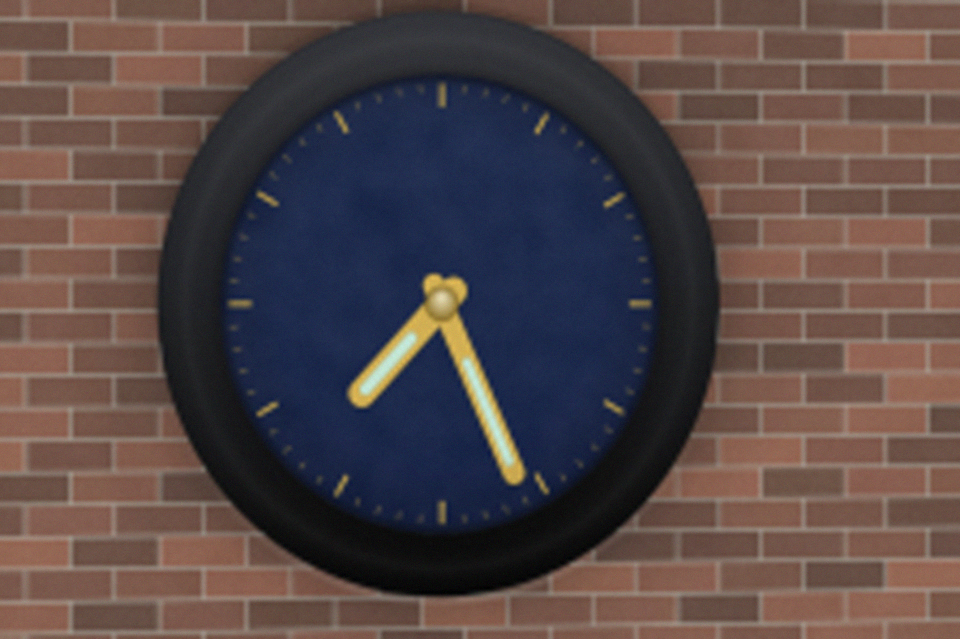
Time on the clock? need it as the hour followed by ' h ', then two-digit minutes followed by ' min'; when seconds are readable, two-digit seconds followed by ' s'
7 h 26 min
